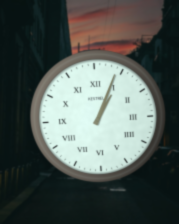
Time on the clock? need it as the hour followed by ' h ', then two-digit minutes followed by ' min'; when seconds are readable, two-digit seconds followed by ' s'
1 h 04 min
